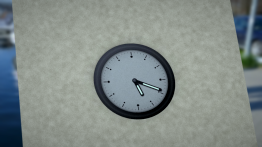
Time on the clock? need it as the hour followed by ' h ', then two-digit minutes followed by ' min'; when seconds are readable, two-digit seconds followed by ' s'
5 h 19 min
